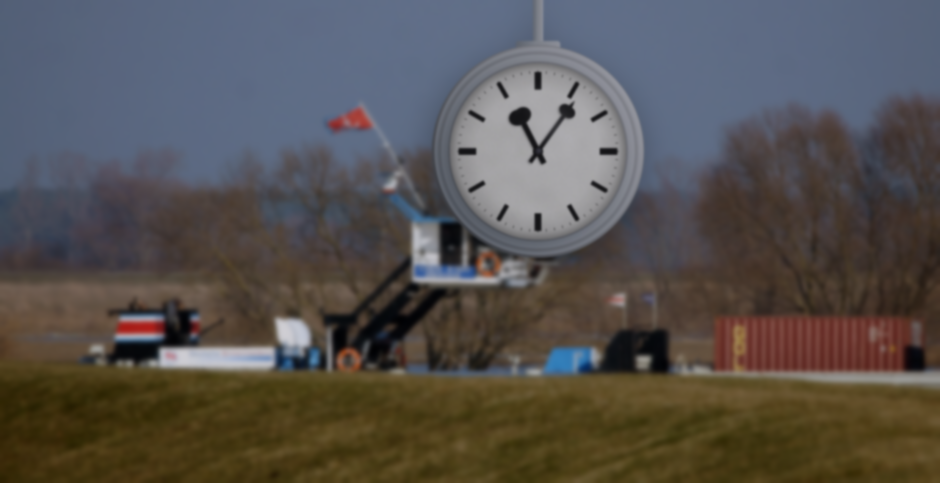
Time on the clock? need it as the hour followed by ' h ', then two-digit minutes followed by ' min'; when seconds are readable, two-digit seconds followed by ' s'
11 h 06 min
